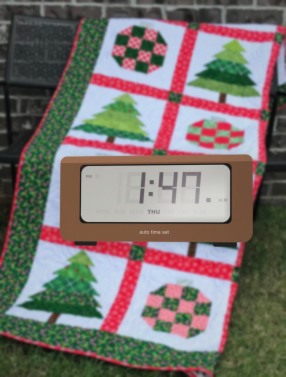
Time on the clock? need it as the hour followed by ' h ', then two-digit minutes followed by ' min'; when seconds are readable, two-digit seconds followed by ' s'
1 h 47 min
